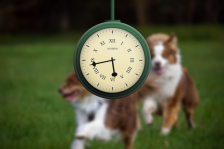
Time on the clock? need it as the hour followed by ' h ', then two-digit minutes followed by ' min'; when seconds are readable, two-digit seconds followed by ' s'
5 h 43 min
